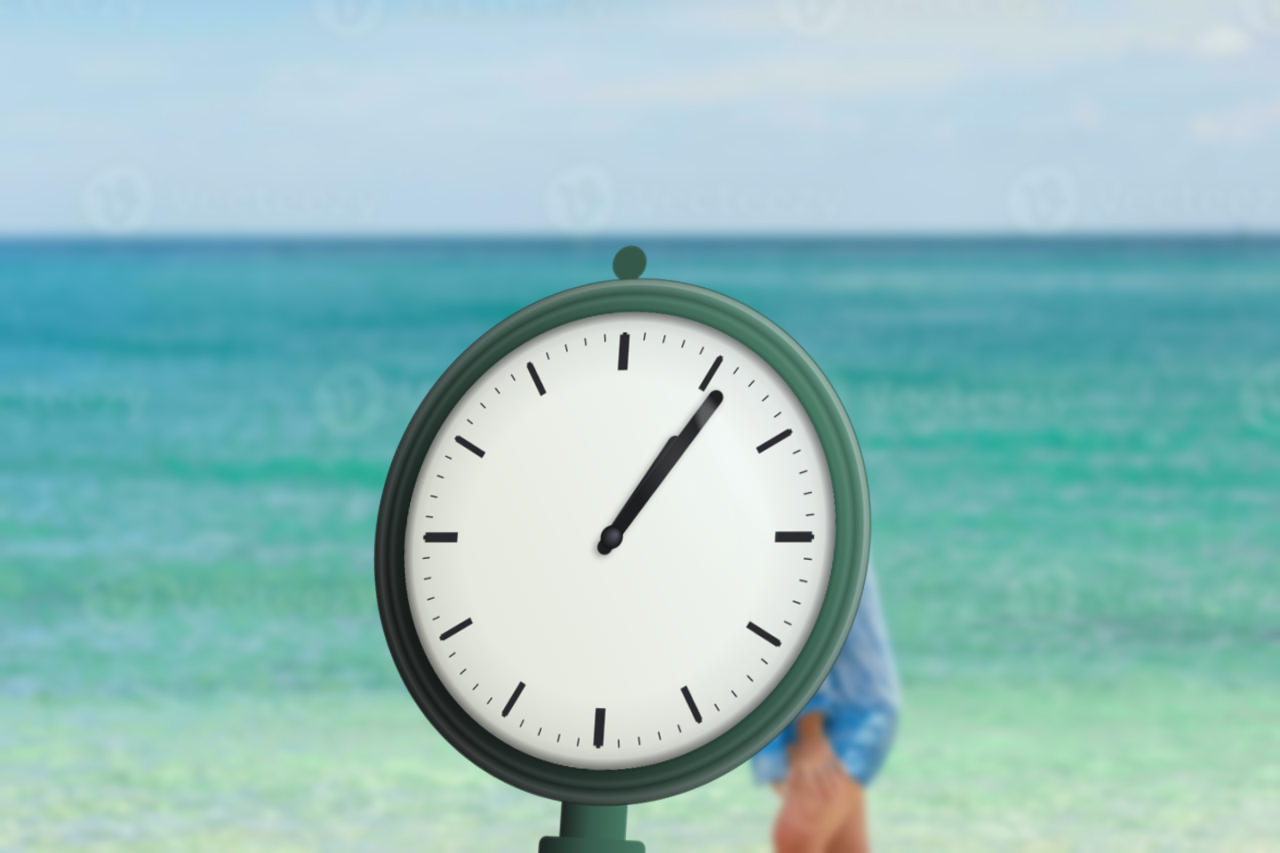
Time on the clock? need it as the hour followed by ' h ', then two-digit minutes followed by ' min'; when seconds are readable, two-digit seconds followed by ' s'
1 h 06 min
